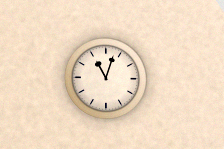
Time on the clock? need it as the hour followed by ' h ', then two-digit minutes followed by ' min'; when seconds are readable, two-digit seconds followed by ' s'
11 h 03 min
